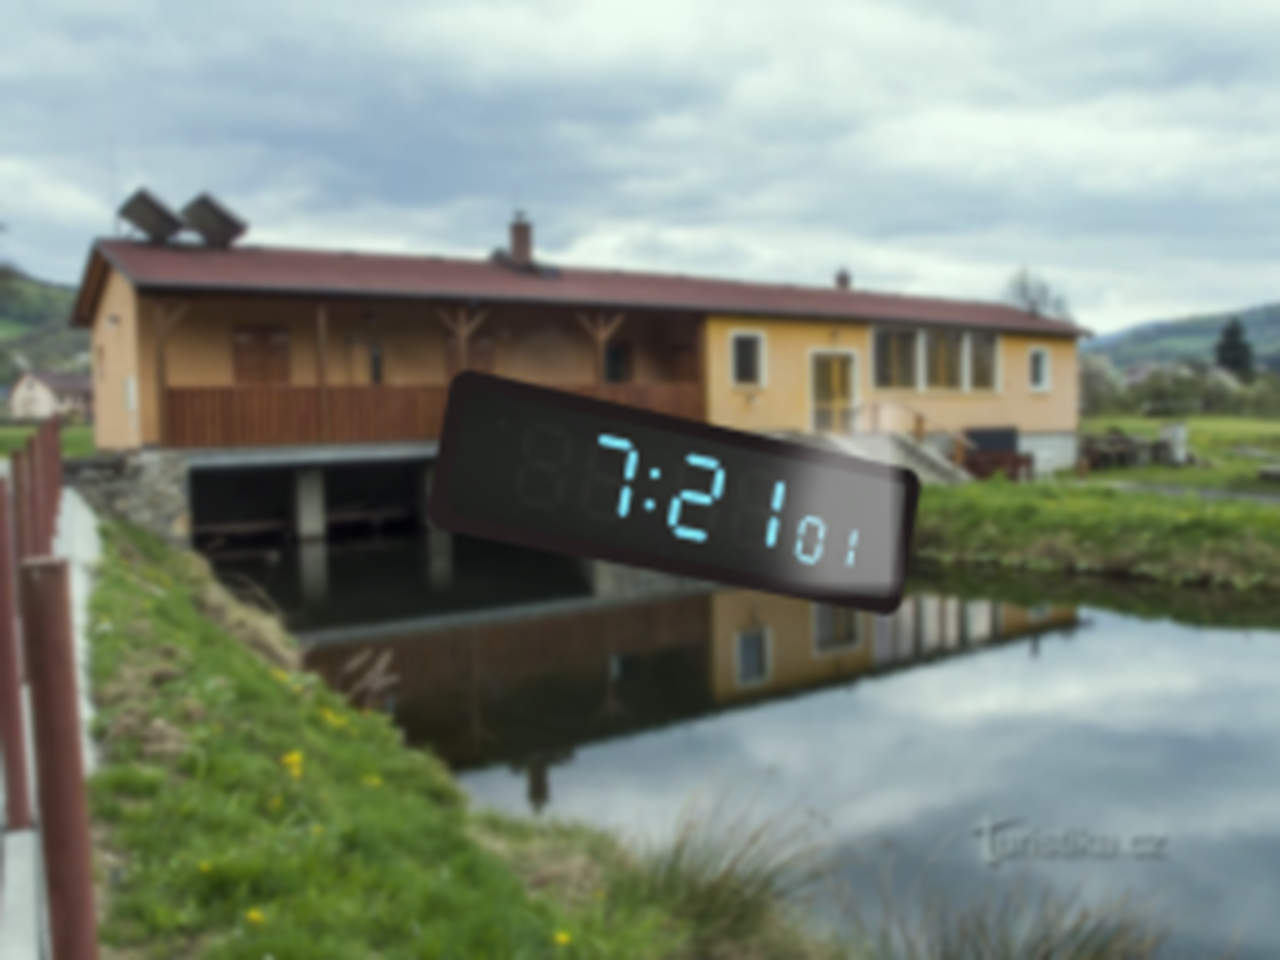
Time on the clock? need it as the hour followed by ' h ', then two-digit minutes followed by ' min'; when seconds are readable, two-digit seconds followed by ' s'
7 h 21 min 01 s
